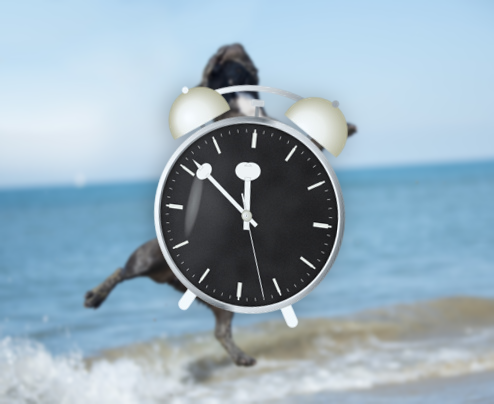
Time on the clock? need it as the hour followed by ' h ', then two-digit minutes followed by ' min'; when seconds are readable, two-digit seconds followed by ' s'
11 h 51 min 27 s
